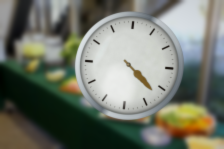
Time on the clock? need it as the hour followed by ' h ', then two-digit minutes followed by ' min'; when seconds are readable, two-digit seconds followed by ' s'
4 h 22 min
